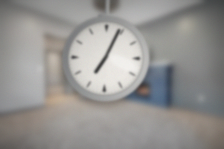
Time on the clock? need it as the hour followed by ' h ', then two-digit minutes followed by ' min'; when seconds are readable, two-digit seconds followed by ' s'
7 h 04 min
